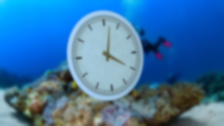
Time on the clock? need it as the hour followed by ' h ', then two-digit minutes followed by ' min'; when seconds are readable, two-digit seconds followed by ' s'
4 h 02 min
